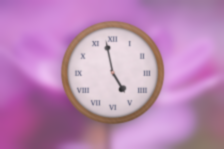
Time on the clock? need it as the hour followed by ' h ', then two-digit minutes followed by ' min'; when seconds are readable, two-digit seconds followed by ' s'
4 h 58 min
